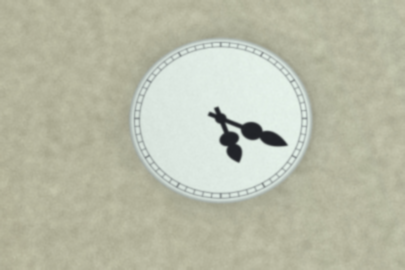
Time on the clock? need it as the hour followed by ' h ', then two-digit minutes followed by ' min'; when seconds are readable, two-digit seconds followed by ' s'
5 h 19 min
